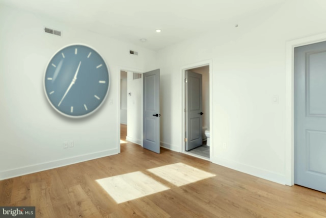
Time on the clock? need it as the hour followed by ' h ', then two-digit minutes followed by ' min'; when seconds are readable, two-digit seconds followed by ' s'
12 h 35 min
